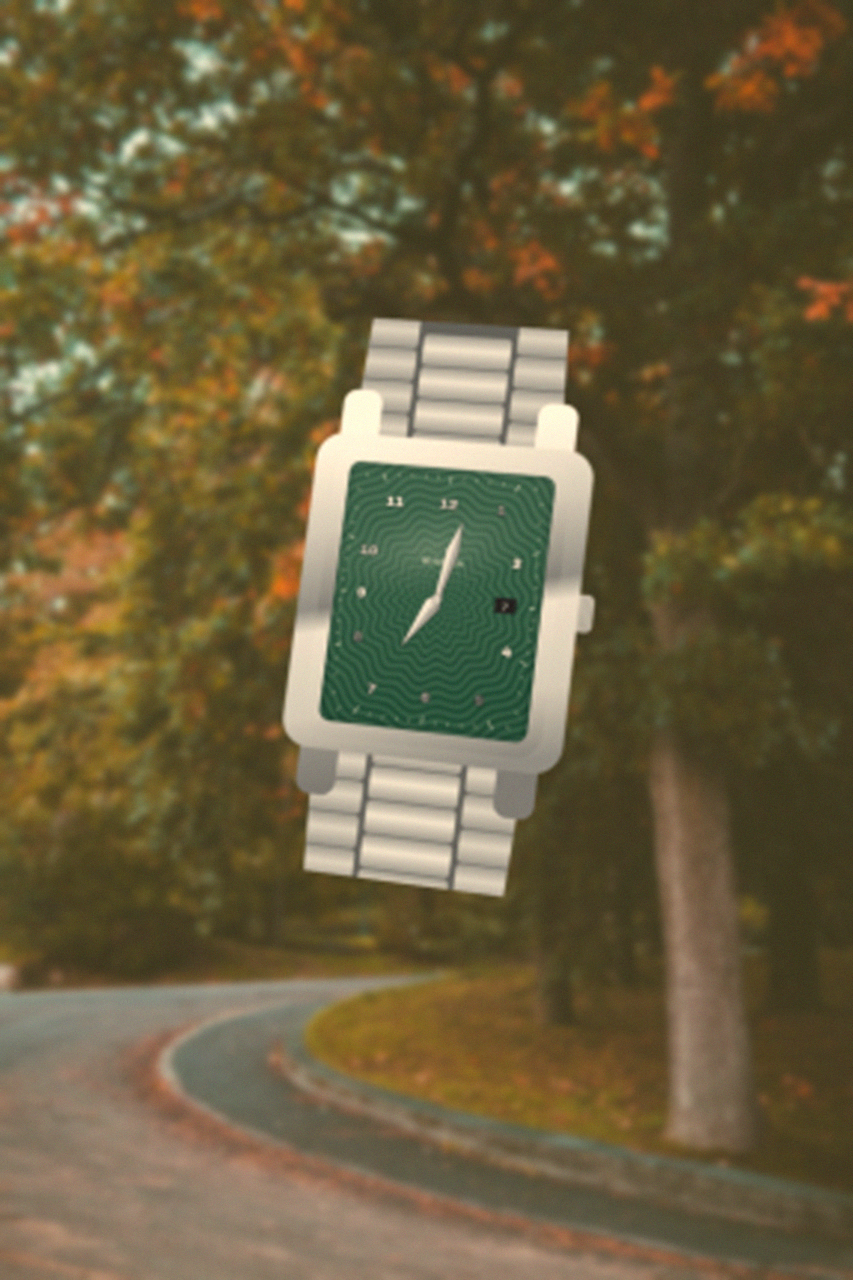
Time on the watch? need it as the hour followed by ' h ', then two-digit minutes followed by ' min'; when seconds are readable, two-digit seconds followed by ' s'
7 h 02 min
